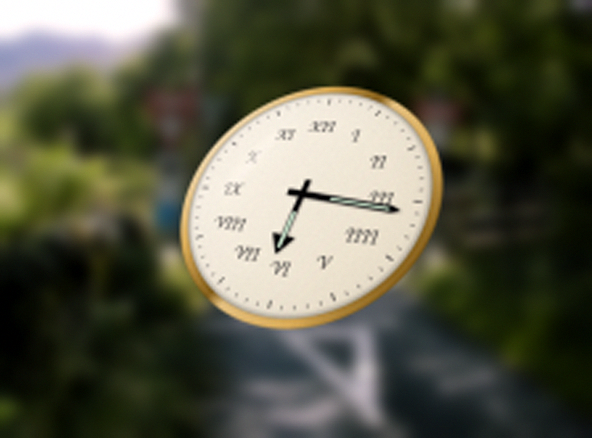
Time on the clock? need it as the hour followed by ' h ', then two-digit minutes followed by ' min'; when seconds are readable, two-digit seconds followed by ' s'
6 h 16 min
